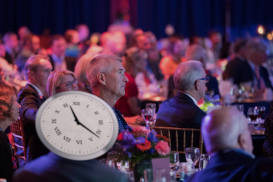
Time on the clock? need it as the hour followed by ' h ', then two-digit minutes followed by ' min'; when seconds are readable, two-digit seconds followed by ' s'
11 h 22 min
